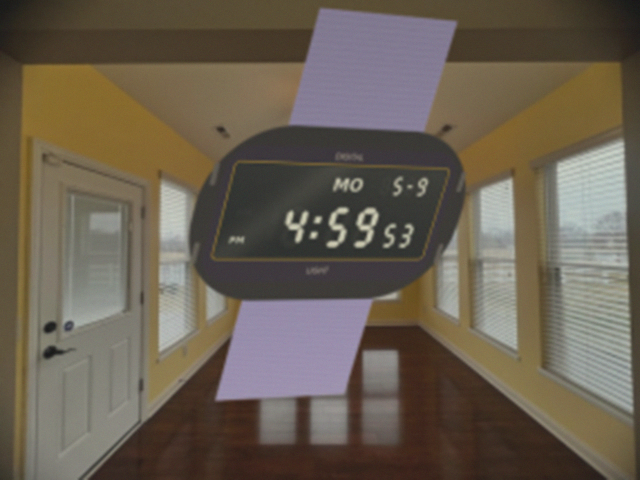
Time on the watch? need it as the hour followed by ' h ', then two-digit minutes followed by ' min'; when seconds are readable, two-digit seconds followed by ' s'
4 h 59 min 53 s
